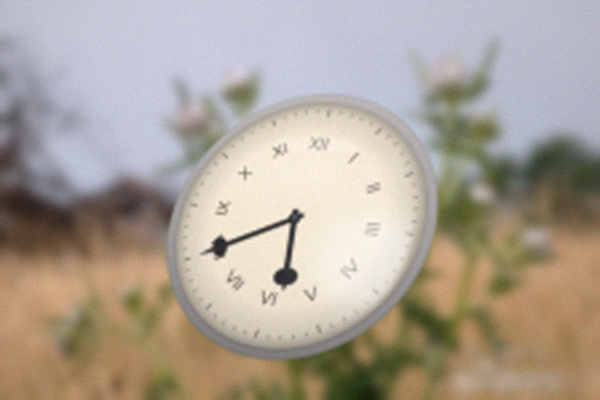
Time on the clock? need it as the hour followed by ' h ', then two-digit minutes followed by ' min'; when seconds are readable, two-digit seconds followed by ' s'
5 h 40 min
